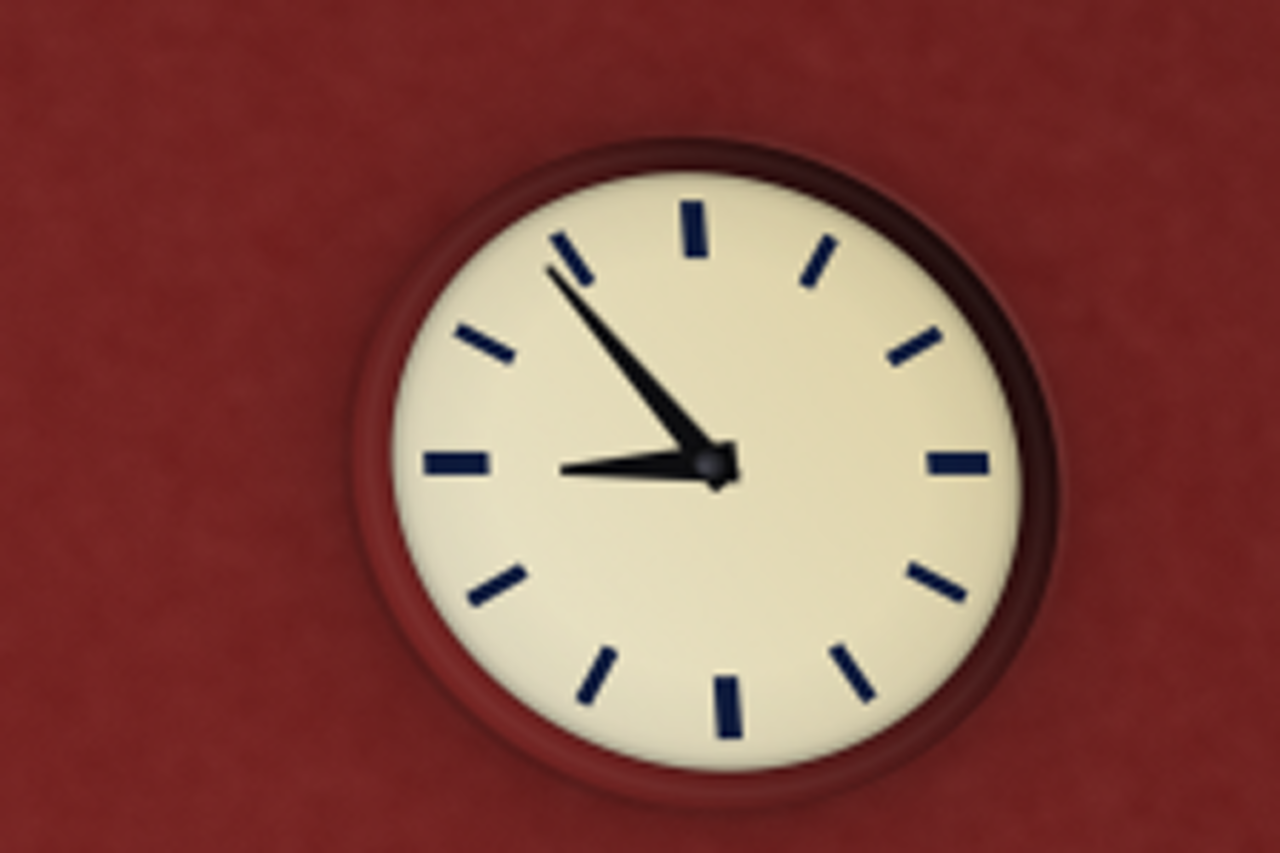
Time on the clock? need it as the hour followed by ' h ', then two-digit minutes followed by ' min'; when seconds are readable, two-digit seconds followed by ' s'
8 h 54 min
